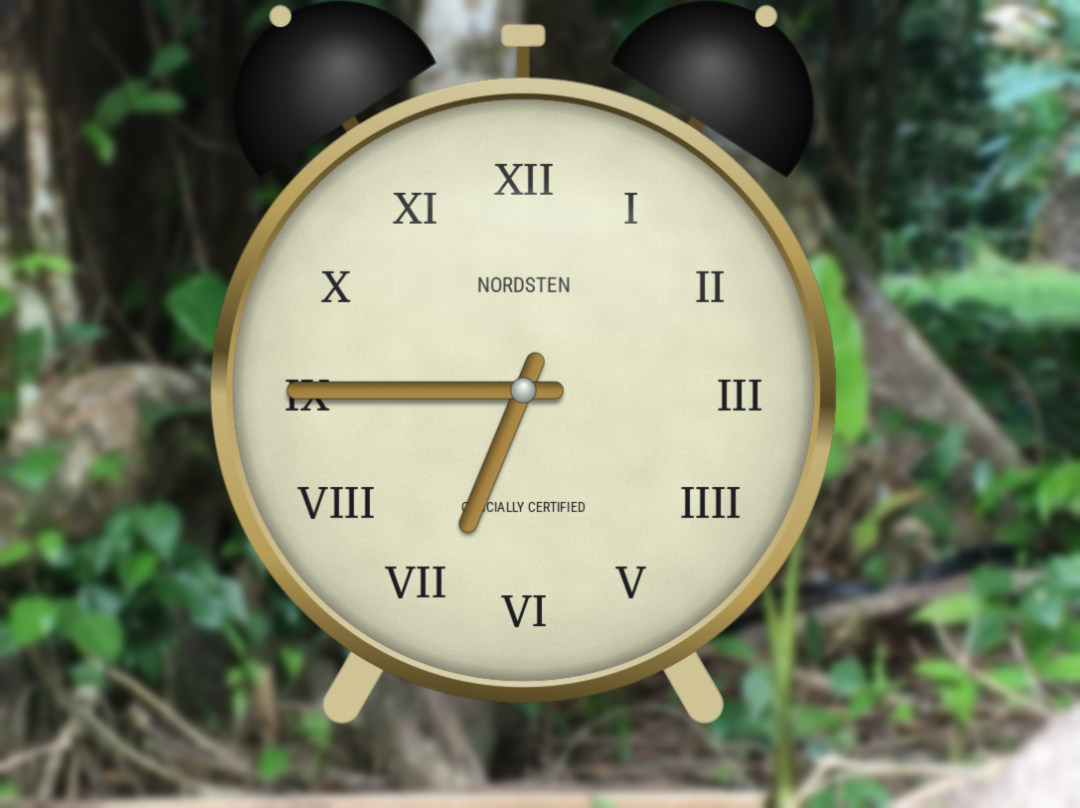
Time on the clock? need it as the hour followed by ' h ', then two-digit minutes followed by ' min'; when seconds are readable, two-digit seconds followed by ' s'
6 h 45 min
